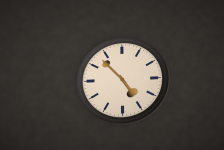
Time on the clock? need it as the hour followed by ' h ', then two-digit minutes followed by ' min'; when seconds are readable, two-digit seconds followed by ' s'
4 h 53 min
